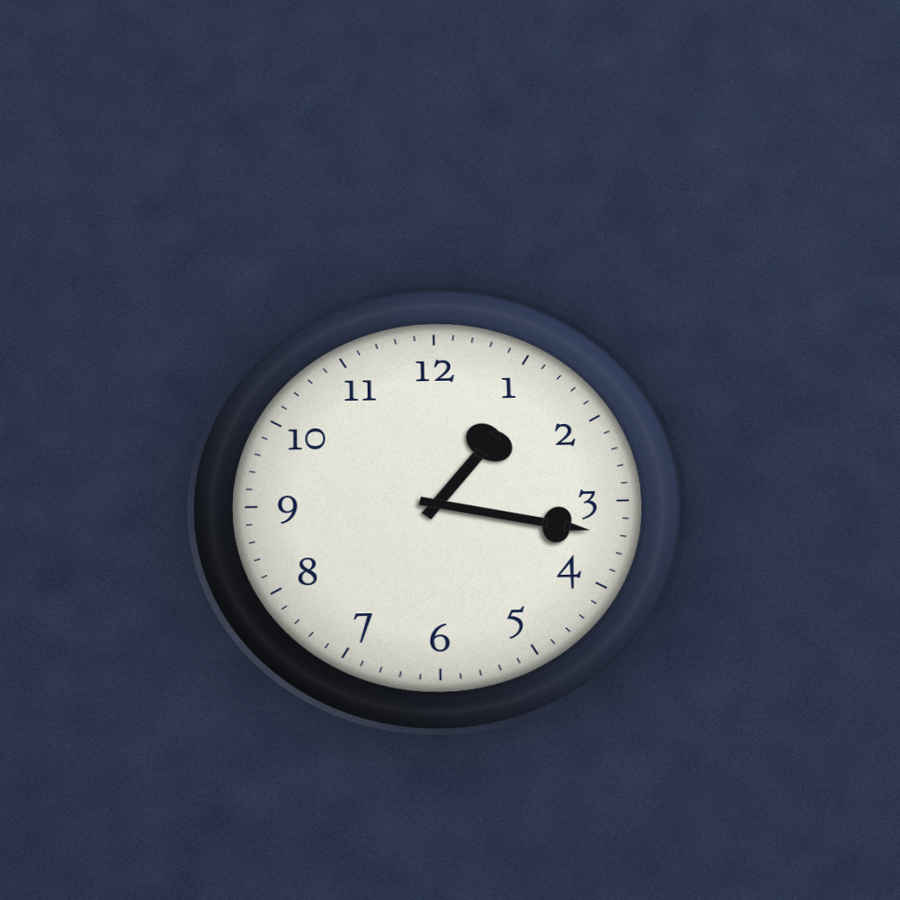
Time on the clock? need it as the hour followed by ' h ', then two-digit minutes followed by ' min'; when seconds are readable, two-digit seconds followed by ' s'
1 h 17 min
